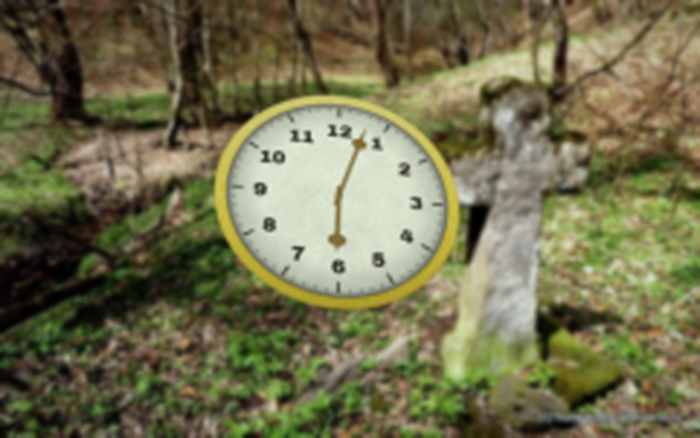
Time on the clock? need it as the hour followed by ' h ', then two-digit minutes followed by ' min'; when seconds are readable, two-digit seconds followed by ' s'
6 h 03 min
